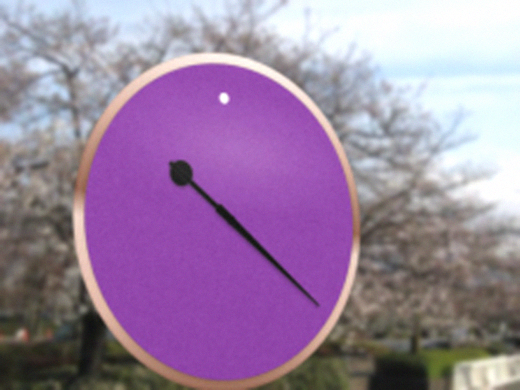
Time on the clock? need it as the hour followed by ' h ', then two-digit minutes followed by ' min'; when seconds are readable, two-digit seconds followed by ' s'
10 h 22 min
